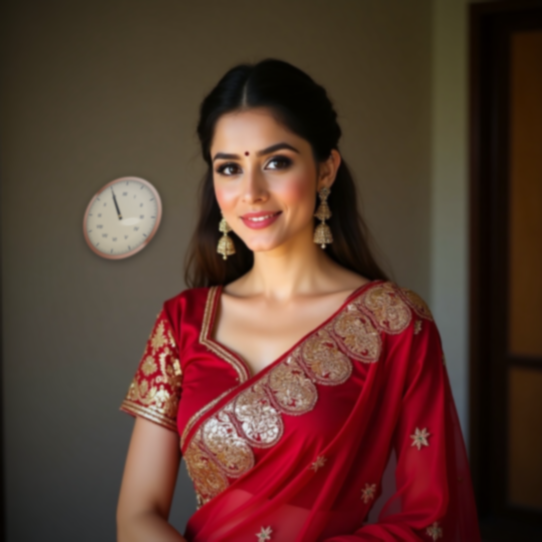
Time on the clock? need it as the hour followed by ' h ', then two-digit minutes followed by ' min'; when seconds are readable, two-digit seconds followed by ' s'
10 h 55 min
